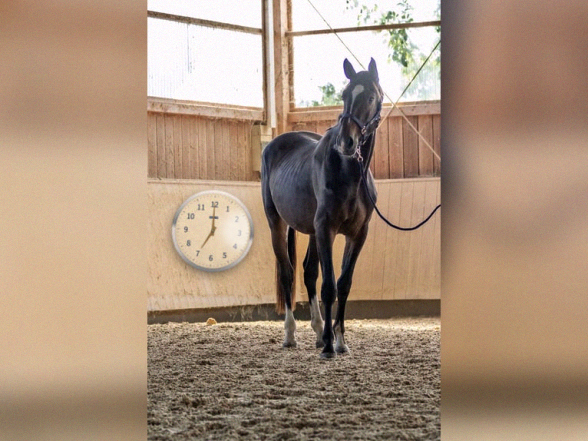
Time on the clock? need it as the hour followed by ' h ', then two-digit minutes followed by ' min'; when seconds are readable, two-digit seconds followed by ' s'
7 h 00 min
